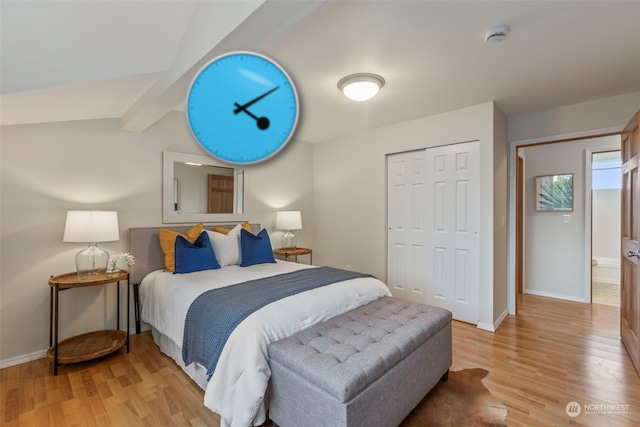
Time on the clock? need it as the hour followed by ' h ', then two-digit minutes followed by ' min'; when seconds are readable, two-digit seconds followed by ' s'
4 h 10 min
